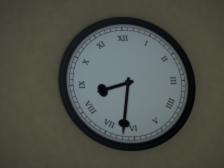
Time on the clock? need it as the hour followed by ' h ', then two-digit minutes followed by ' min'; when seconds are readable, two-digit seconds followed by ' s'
8 h 32 min
